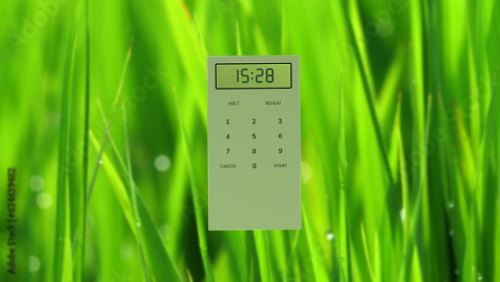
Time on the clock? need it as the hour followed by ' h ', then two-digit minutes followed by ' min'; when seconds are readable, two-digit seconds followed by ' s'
15 h 28 min
